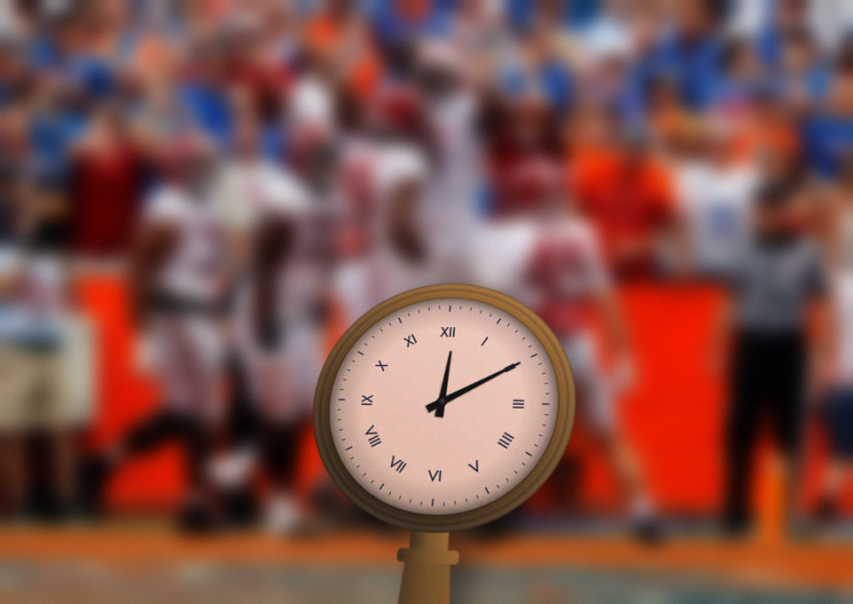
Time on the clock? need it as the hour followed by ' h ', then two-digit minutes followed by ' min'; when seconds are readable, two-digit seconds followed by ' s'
12 h 10 min
